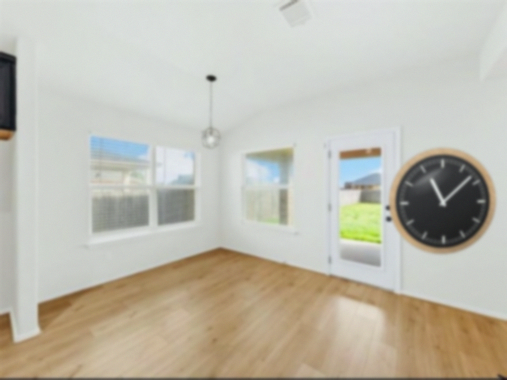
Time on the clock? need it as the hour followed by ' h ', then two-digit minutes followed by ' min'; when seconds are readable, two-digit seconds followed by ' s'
11 h 08 min
